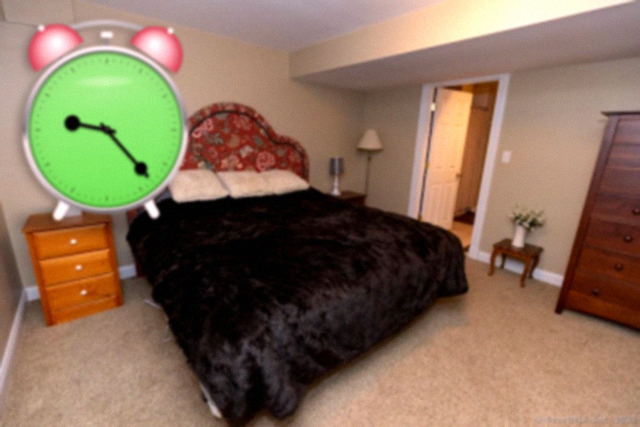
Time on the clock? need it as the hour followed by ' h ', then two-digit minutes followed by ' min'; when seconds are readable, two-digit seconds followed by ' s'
9 h 23 min
